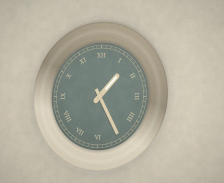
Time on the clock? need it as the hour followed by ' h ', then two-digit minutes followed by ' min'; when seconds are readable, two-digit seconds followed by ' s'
1 h 25 min
